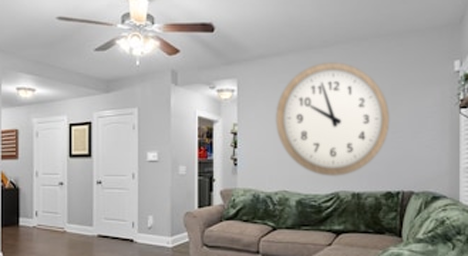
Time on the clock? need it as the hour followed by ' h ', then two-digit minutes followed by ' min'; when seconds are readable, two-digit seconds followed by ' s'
9 h 57 min
